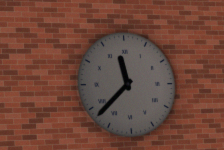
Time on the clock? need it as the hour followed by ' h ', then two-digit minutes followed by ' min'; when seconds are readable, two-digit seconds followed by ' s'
11 h 38 min
